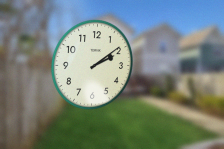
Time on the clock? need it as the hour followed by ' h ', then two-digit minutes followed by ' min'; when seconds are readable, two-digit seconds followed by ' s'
2 h 09 min
